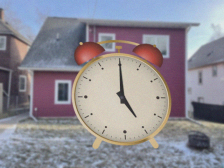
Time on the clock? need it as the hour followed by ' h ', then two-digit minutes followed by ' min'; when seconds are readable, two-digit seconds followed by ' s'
5 h 00 min
